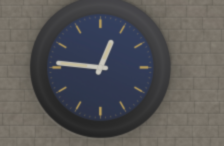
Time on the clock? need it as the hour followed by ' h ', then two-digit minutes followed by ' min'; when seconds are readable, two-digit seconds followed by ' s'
12 h 46 min
